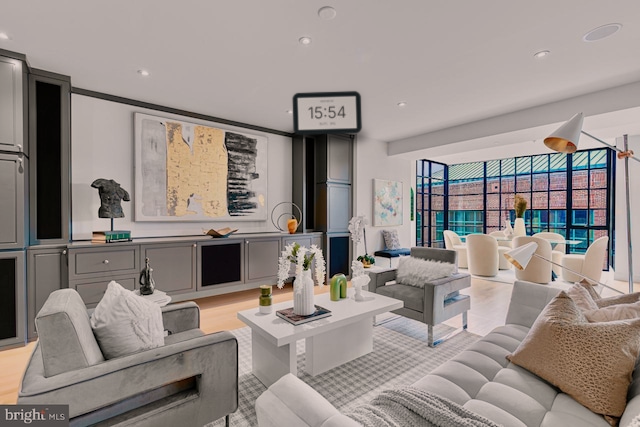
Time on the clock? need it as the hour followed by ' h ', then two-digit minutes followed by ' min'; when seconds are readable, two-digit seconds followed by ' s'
15 h 54 min
